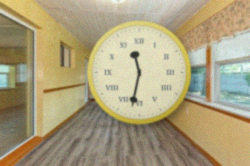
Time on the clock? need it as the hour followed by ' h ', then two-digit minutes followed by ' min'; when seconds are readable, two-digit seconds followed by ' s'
11 h 32 min
